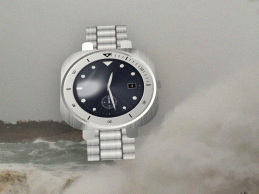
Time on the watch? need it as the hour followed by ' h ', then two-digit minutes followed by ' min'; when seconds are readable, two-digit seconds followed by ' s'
12 h 28 min
